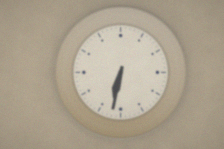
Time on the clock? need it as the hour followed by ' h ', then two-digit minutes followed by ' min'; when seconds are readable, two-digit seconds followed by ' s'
6 h 32 min
